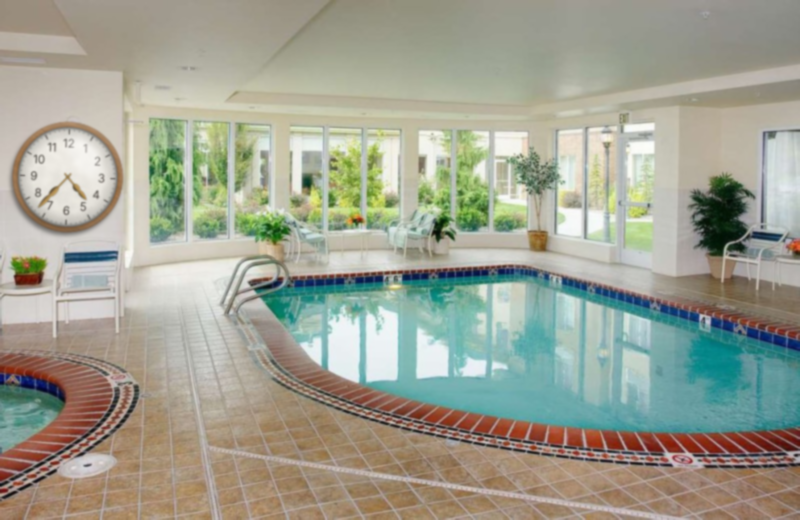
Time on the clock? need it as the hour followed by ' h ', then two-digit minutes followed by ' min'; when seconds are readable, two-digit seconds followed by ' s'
4 h 37 min
